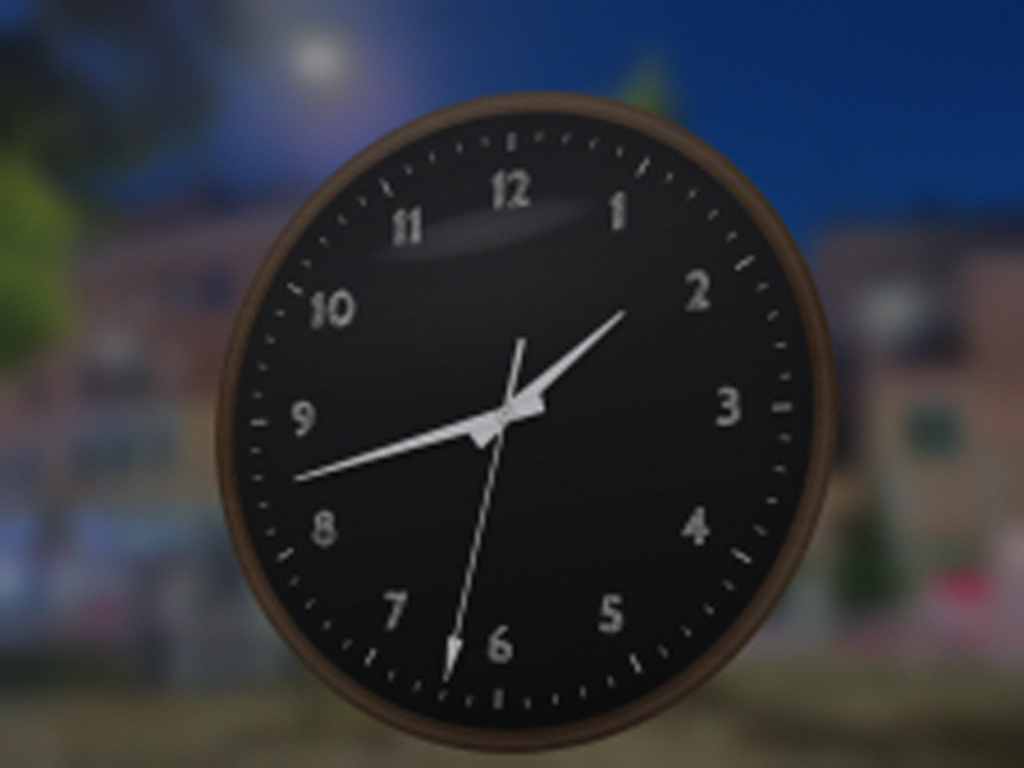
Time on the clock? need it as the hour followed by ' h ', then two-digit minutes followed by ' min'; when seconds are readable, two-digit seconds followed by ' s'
1 h 42 min 32 s
